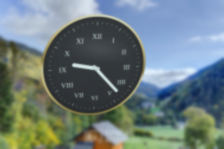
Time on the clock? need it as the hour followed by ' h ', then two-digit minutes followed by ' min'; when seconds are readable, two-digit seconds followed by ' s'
9 h 23 min
